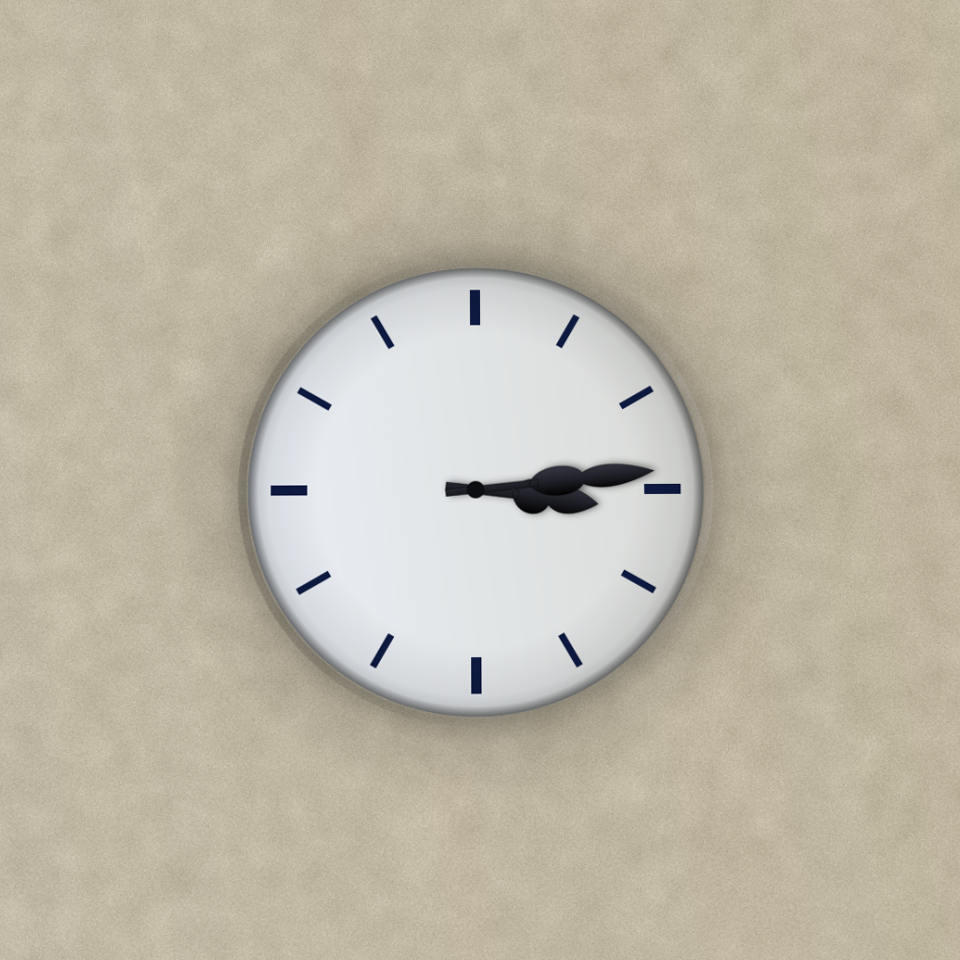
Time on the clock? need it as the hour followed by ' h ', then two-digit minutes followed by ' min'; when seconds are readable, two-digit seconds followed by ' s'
3 h 14 min
